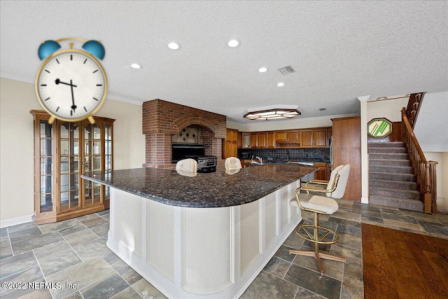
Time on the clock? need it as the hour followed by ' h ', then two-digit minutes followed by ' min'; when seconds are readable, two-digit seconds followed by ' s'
9 h 29 min
